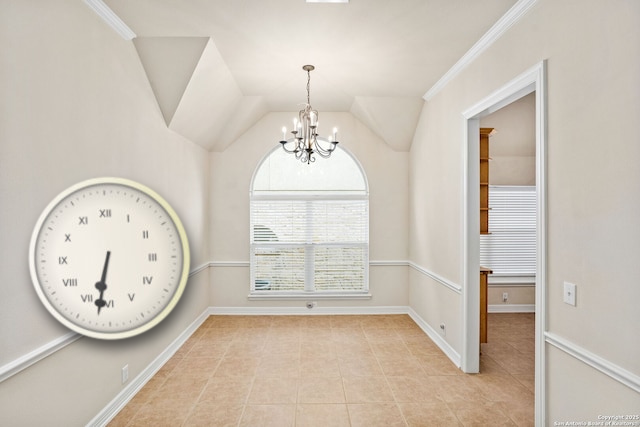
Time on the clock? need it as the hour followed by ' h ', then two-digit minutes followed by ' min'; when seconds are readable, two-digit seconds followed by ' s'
6 h 32 min
